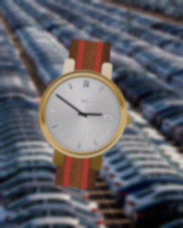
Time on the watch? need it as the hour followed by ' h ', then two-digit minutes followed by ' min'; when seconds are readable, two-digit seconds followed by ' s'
2 h 50 min
